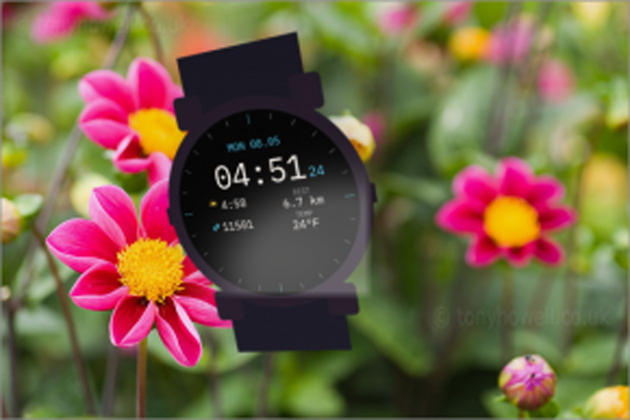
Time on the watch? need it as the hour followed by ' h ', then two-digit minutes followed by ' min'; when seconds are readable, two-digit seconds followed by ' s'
4 h 51 min
